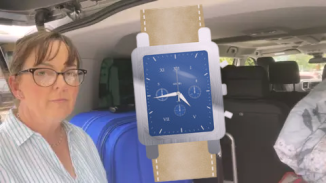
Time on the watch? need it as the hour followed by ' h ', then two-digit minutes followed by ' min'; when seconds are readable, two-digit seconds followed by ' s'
4 h 44 min
